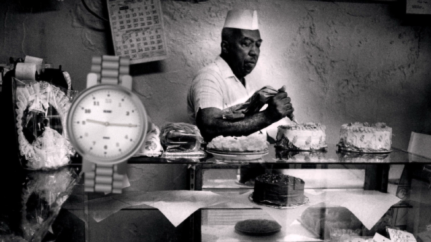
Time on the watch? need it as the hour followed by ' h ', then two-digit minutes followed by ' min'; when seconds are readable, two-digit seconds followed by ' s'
9 h 15 min
